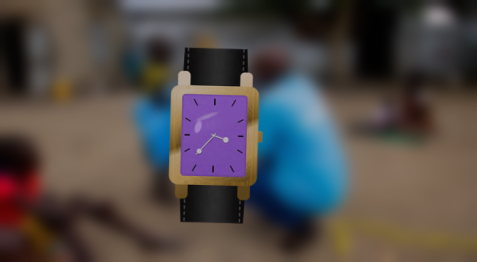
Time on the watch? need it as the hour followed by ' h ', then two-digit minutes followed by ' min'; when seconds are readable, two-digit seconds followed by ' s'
3 h 37 min
